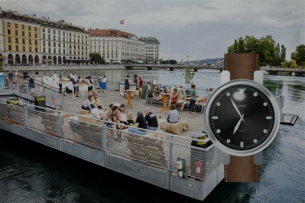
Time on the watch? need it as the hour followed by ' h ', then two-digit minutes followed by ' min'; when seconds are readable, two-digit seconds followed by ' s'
6 h 55 min
